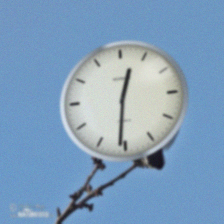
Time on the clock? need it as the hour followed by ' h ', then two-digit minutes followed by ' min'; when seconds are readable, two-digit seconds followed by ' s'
12 h 31 min
